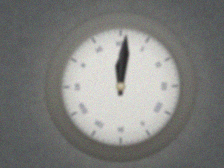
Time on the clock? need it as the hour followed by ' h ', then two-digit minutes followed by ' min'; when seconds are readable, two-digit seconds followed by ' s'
12 h 01 min
